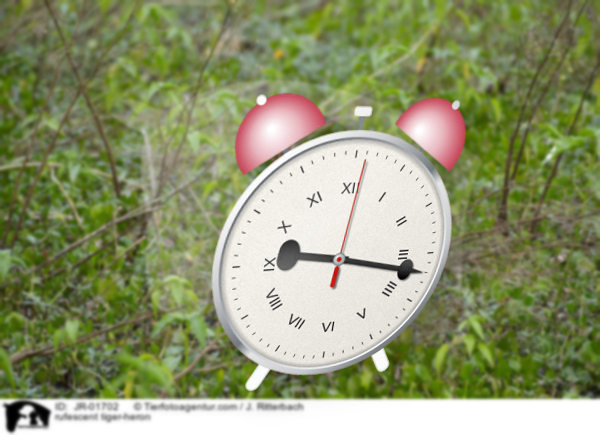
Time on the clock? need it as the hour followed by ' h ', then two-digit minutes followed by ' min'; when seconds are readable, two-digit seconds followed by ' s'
9 h 17 min 01 s
